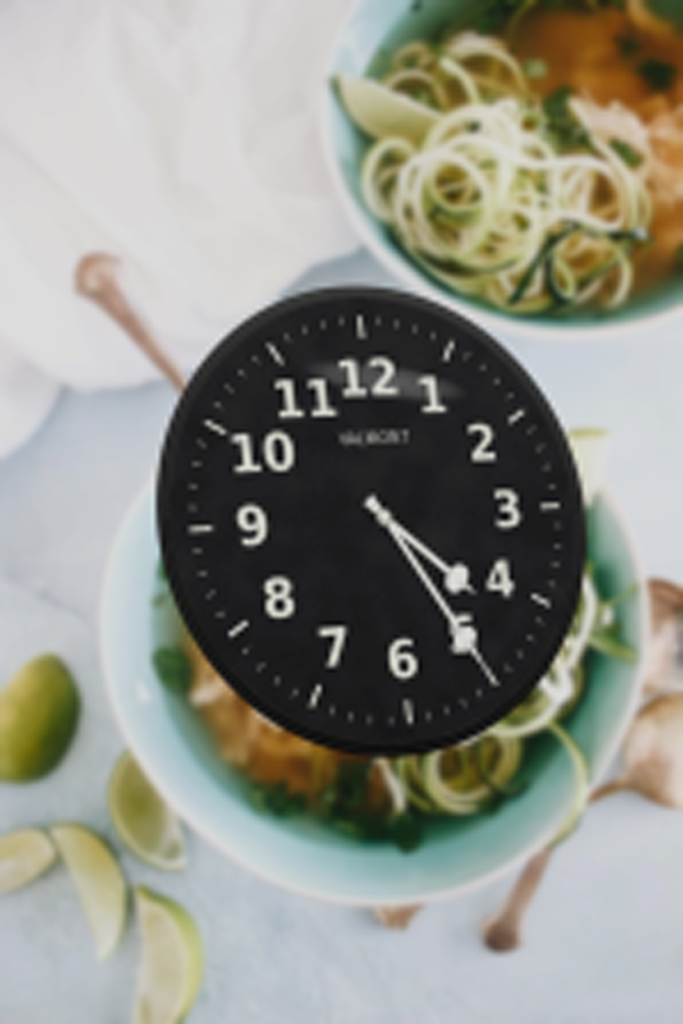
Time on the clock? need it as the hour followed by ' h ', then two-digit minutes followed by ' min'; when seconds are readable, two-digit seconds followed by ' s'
4 h 25 min
